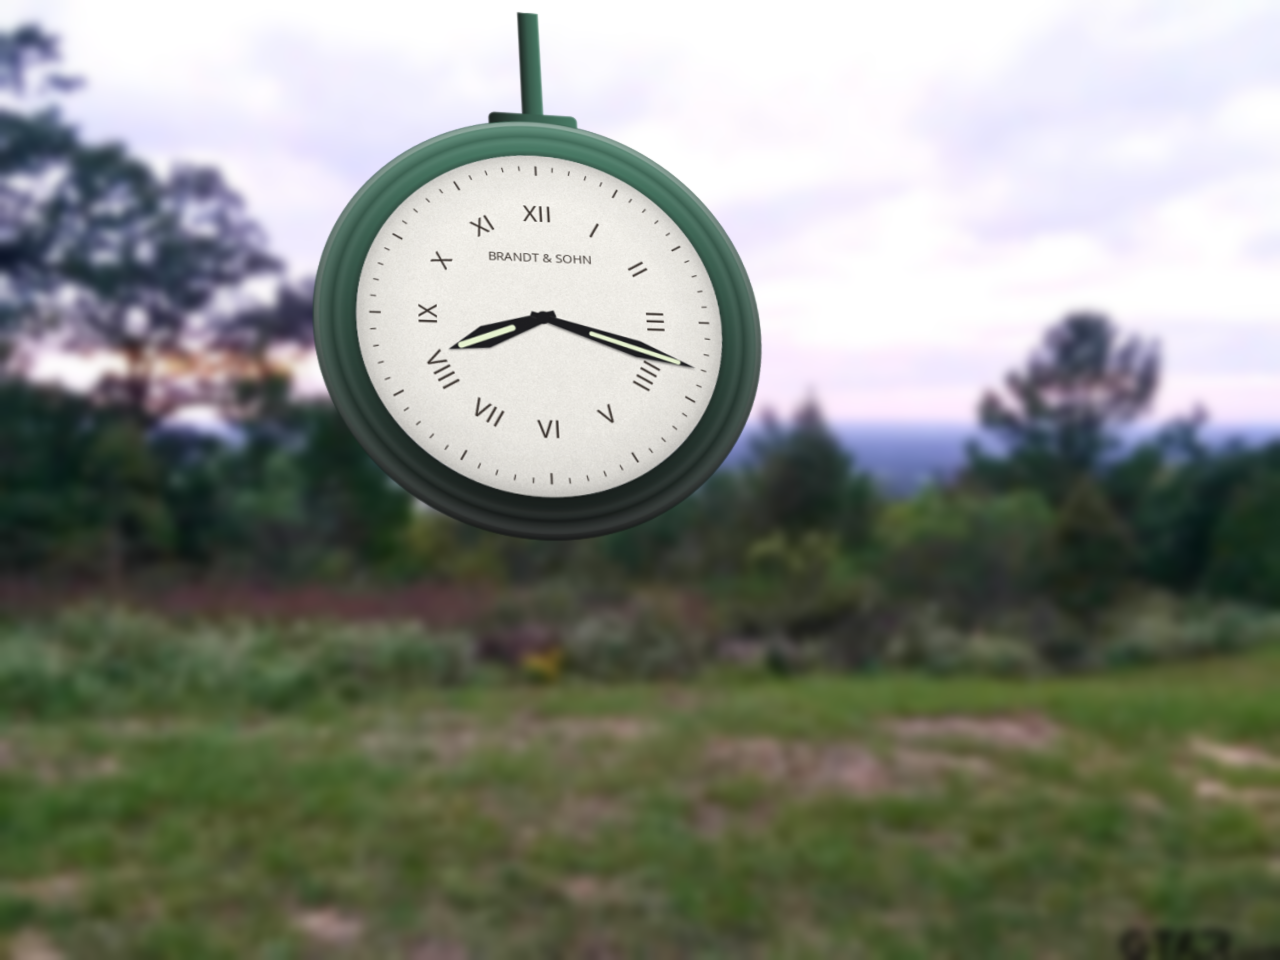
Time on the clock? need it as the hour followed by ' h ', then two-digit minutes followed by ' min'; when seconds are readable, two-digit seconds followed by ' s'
8 h 18 min
